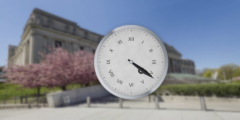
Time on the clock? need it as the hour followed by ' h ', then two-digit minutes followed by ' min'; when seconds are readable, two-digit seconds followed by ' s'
4 h 21 min
